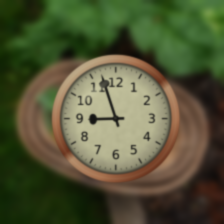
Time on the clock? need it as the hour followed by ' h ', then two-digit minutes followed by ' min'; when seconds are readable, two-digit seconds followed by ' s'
8 h 57 min
